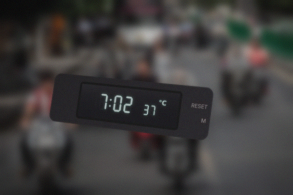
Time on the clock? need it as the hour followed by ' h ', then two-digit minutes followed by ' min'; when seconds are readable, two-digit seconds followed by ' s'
7 h 02 min
